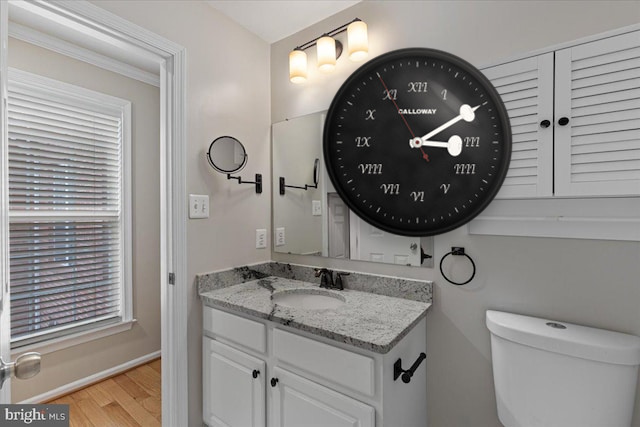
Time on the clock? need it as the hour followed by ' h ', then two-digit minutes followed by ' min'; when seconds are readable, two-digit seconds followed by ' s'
3 h 09 min 55 s
